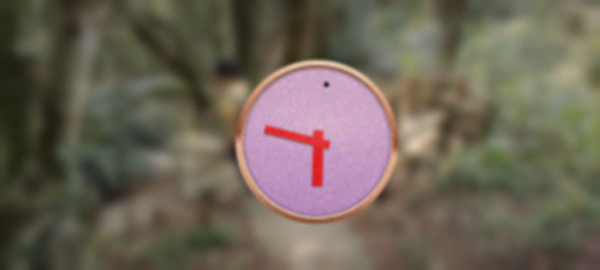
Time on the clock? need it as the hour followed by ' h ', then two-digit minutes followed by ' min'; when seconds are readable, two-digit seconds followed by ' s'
5 h 46 min
